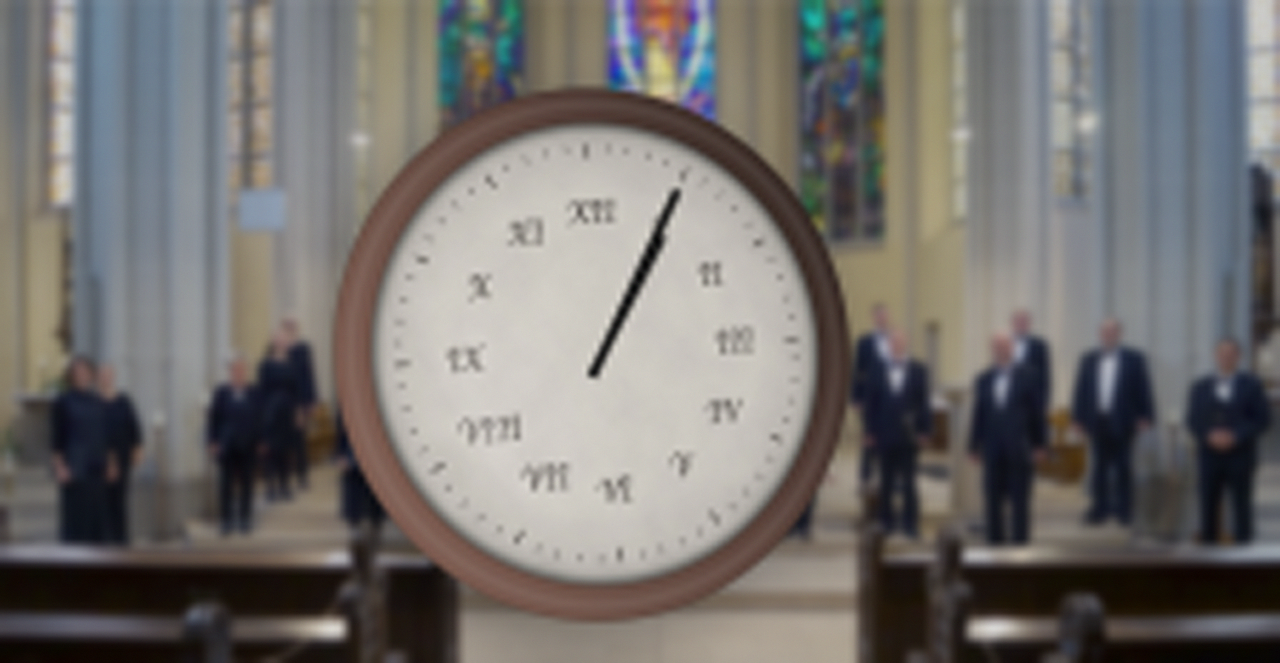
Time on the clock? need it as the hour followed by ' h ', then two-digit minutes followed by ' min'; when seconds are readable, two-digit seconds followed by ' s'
1 h 05 min
